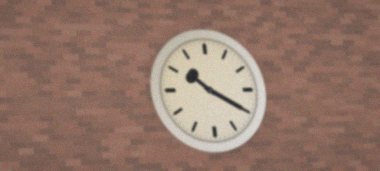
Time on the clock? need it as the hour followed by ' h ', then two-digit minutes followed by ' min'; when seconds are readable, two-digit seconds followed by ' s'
10 h 20 min
